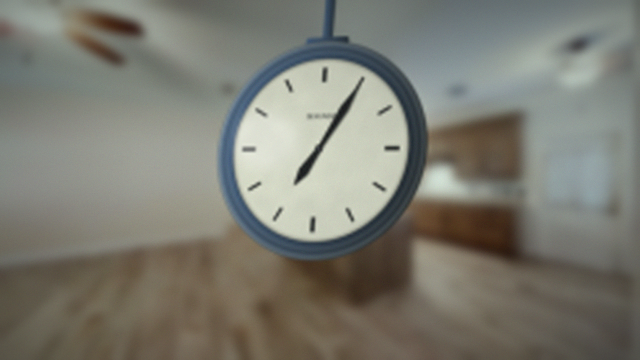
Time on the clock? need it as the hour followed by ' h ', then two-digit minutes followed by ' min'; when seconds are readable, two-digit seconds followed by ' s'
7 h 05 min
